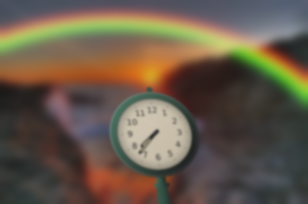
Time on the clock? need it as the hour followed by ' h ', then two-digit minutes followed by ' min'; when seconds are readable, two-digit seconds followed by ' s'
7 h 37 min
